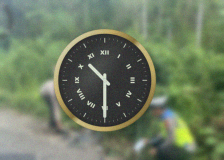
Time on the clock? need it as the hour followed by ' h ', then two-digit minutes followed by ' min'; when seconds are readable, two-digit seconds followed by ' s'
10 h 30 min
